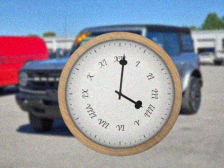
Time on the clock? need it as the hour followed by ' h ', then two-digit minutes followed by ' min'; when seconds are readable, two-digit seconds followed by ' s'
4 h 01 min
